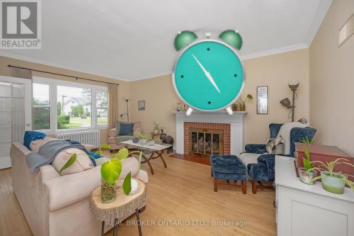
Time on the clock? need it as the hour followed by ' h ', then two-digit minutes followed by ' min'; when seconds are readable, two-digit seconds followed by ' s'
4 h 54 min
